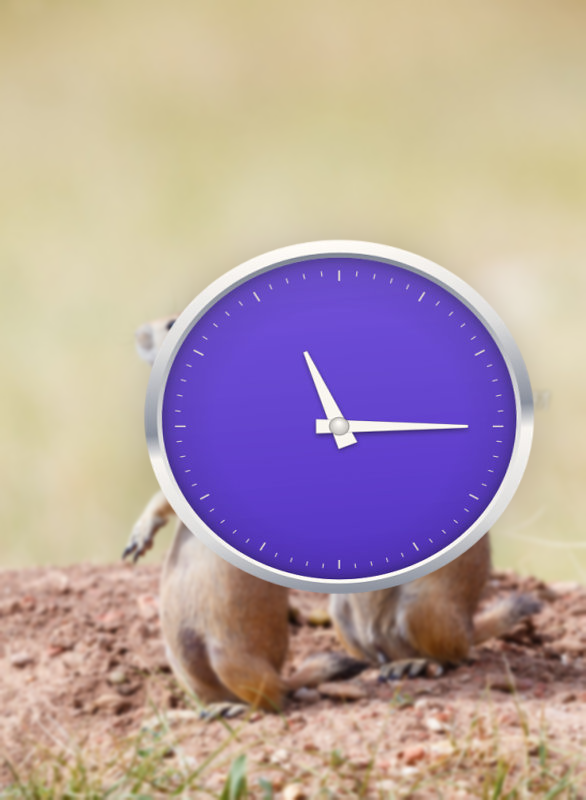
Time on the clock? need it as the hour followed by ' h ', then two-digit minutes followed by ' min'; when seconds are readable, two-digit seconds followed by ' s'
11 h 15 min
